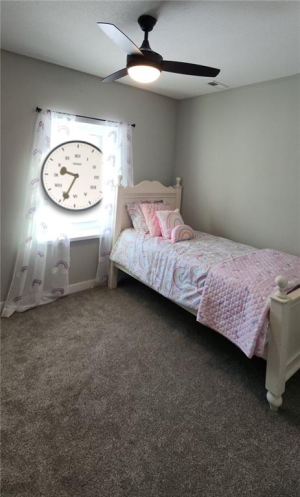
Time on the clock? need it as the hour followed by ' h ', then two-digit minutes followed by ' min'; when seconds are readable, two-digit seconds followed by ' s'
9 h 34 min
